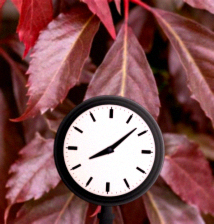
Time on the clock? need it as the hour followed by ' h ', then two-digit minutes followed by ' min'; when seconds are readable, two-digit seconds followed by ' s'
8 h 08 min
